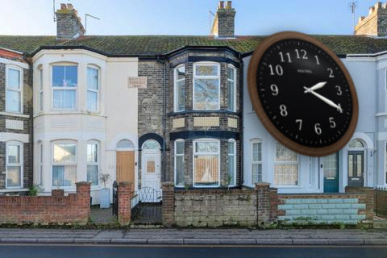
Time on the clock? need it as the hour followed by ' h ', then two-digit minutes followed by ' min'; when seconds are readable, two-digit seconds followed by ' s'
2 h 20 min
